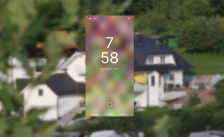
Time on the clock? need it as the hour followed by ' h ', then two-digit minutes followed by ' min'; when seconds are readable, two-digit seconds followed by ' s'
7 h 58 min
